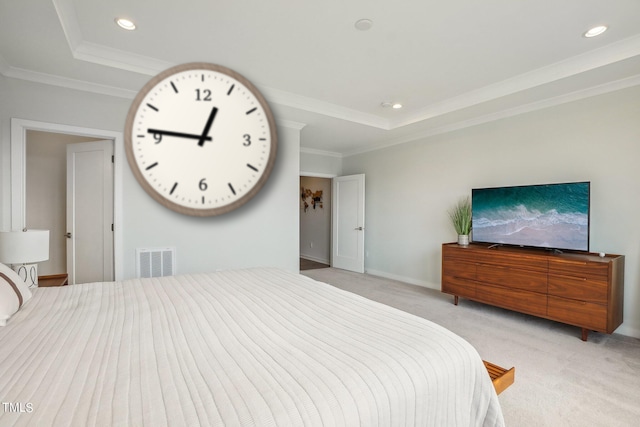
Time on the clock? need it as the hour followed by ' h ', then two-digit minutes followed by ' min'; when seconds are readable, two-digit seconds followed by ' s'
12 h 46 min
